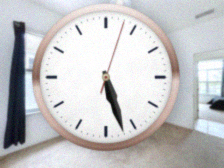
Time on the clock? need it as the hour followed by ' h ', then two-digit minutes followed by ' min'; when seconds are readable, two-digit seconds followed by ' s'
5 h 27 min 03 s
